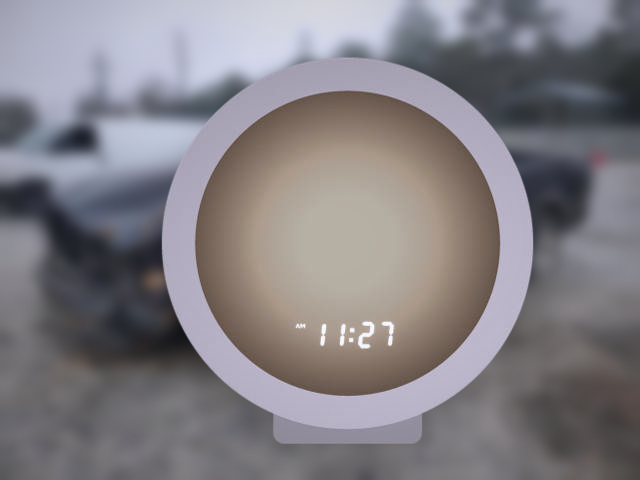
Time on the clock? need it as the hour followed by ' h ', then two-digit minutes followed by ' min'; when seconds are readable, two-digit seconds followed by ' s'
11 h 27 min
